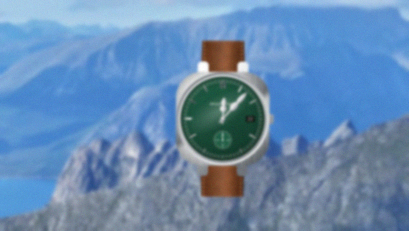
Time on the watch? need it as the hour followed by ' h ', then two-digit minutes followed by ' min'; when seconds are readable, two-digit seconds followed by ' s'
12 h 07 min
